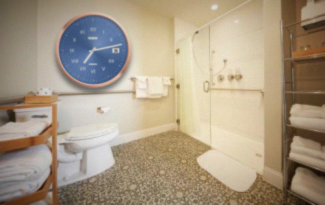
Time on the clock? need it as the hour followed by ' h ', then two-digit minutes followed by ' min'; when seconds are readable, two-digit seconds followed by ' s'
7 h 13 min
